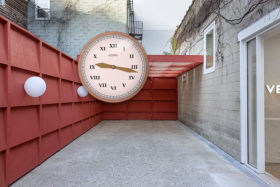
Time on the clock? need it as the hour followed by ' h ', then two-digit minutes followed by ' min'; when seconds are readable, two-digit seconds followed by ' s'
9 h 17 min
